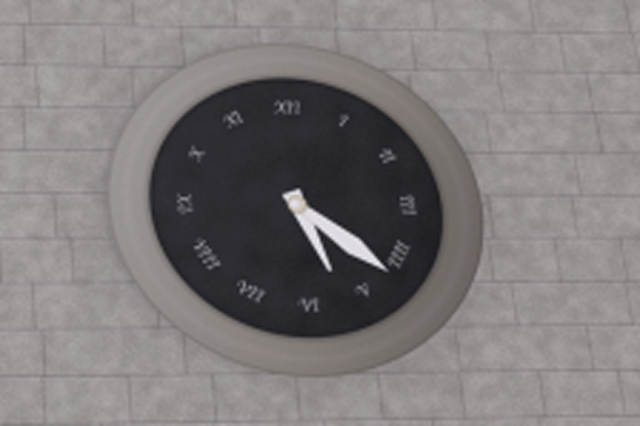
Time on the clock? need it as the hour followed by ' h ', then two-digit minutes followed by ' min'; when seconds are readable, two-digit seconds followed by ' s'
5 h 22 min
